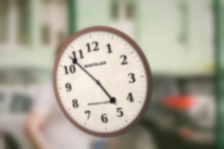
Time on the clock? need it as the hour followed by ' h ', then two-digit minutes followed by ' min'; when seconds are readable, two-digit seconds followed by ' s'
4 h 53 min
